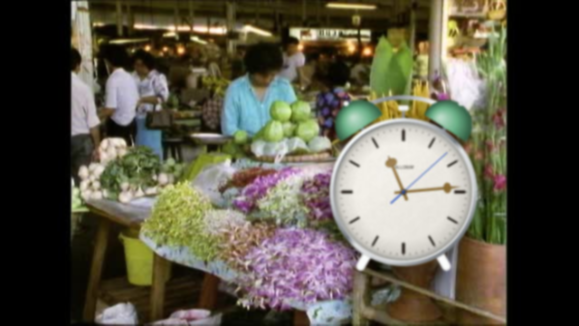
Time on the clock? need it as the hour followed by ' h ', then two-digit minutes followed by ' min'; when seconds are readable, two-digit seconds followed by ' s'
11 h 14 min 08 s
